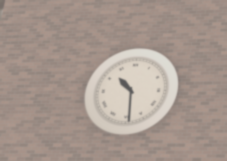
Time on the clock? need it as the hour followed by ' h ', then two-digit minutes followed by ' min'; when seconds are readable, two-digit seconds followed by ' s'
10 h 29 min
